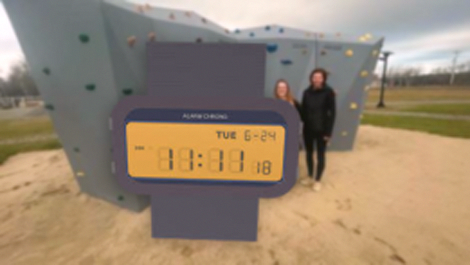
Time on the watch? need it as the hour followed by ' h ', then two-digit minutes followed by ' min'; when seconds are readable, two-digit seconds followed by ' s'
11 h 11 min 18 s
